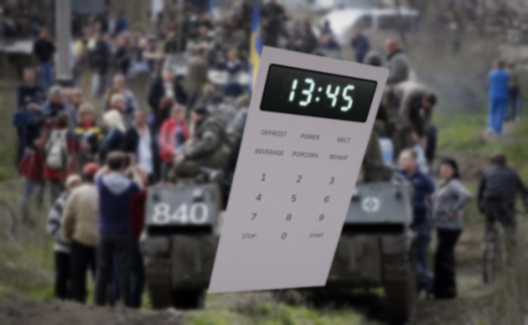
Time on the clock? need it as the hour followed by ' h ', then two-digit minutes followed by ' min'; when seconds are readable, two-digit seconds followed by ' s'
13 h 45 min
